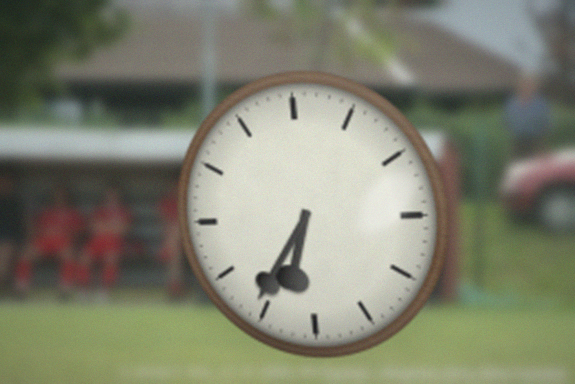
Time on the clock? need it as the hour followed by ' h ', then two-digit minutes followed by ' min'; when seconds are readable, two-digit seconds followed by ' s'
6 h 36 min
